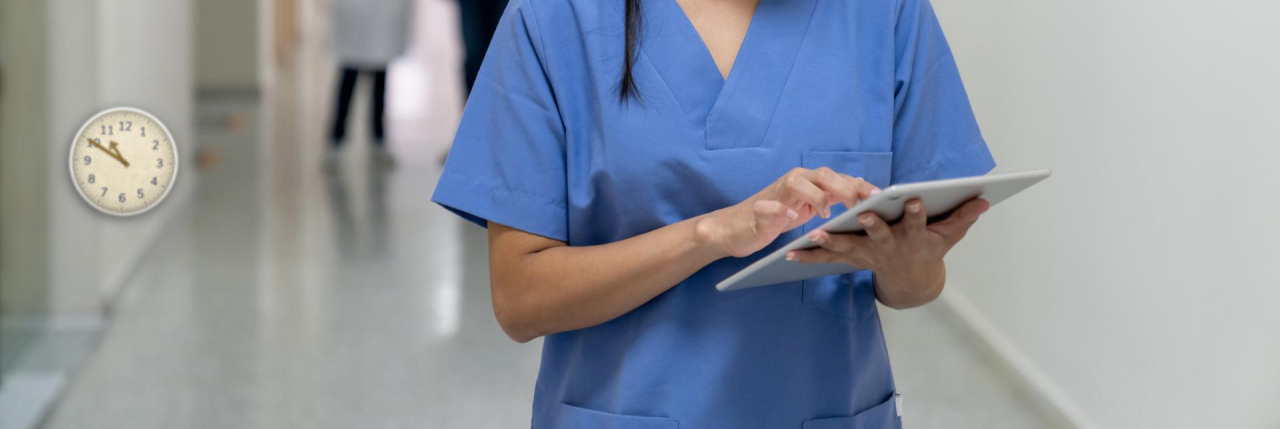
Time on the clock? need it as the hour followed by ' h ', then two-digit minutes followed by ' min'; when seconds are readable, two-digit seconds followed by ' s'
10 h 50 min
